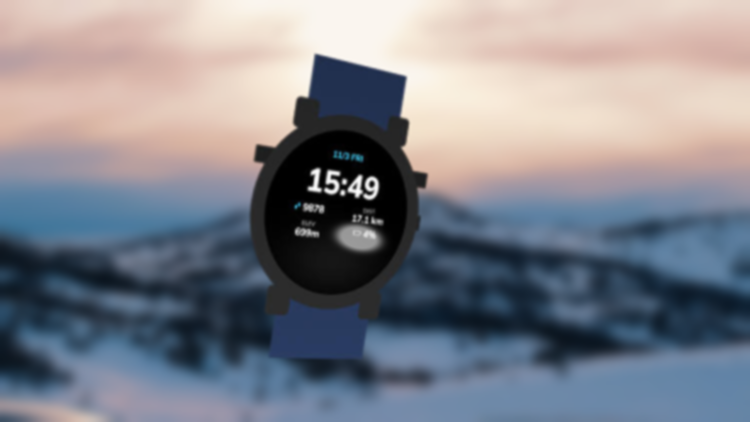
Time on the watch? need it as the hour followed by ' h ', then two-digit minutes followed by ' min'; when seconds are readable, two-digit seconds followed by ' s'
15 h 49 min
